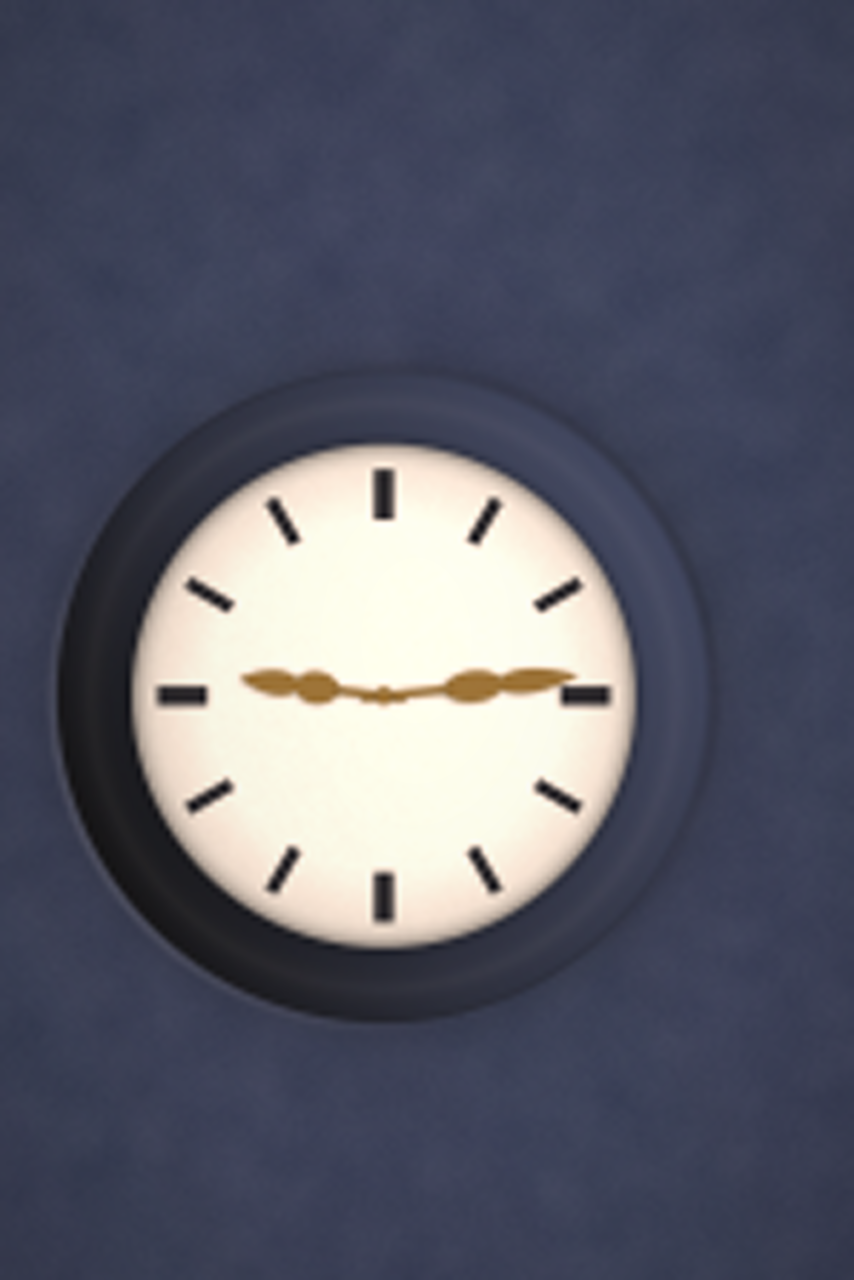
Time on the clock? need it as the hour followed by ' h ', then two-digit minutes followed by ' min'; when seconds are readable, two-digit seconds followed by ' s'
9 h 14 min
